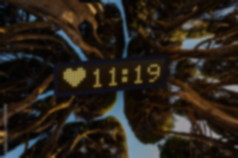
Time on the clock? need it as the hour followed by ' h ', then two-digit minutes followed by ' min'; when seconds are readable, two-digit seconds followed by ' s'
11 h 19 min
